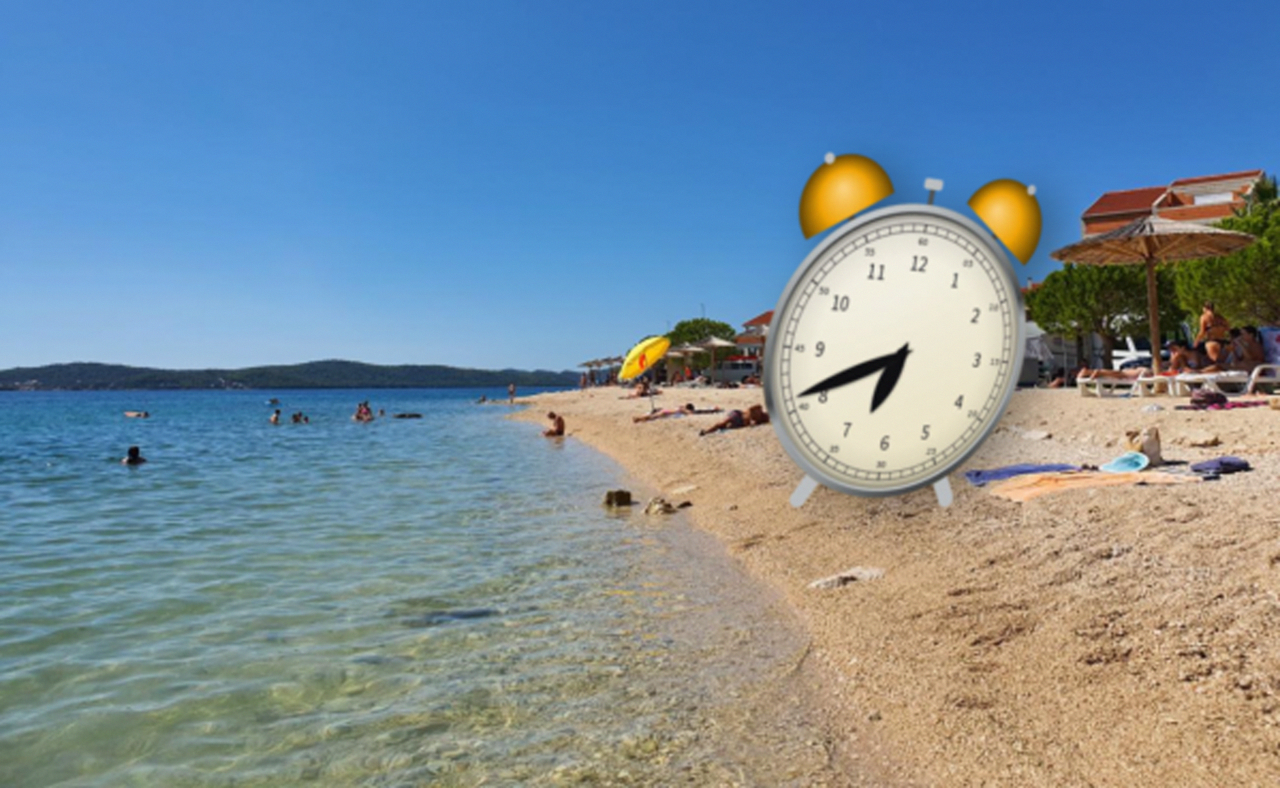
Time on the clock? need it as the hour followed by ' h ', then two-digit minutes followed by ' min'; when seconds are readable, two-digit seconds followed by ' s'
6 h 41 min
